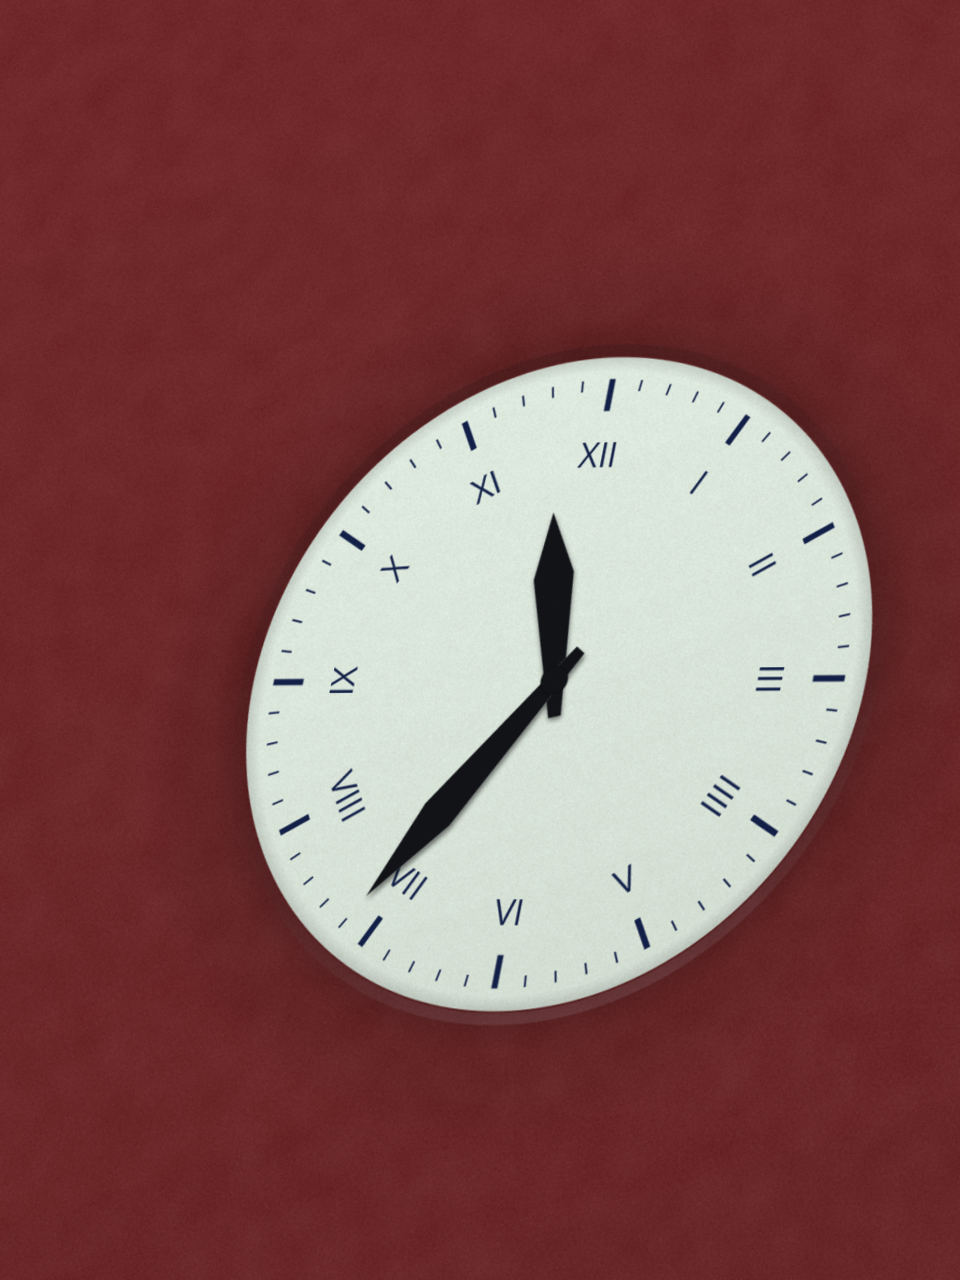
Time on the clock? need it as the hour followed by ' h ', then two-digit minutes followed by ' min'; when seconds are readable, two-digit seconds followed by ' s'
11 h 36 min
